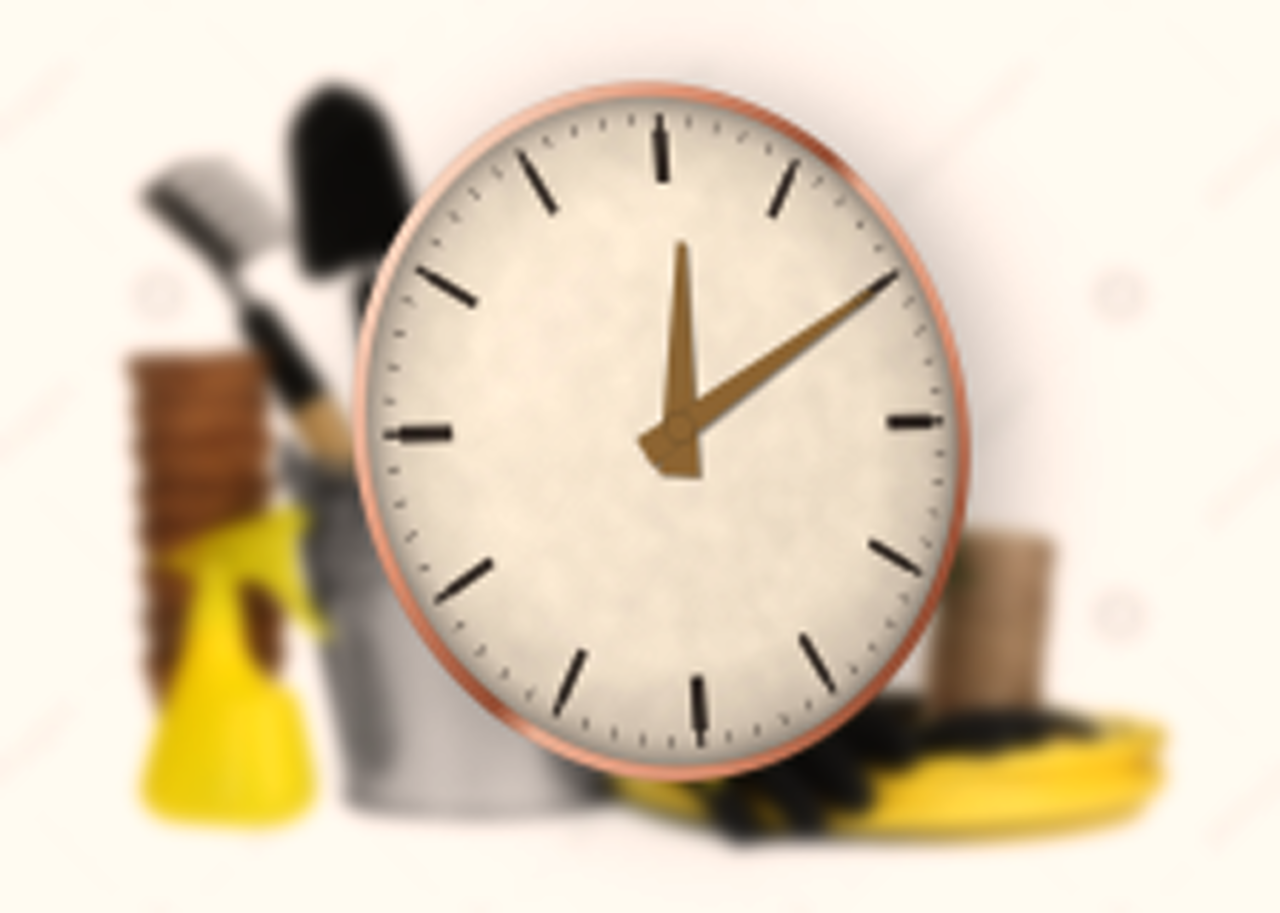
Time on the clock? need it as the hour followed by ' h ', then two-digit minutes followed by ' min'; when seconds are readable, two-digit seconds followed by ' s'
12 h 10 min
